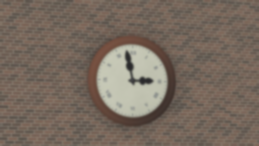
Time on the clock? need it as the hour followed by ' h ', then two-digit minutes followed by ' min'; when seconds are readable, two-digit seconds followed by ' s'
2 h 58 min
